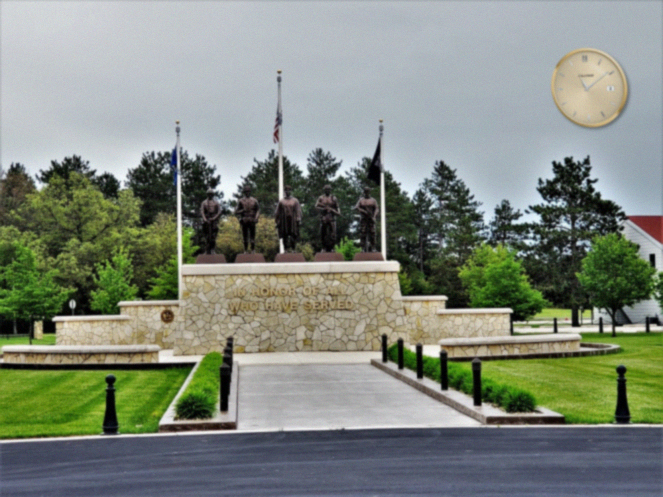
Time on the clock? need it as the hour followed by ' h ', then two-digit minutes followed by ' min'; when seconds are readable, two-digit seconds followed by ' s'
11 h 09 min
